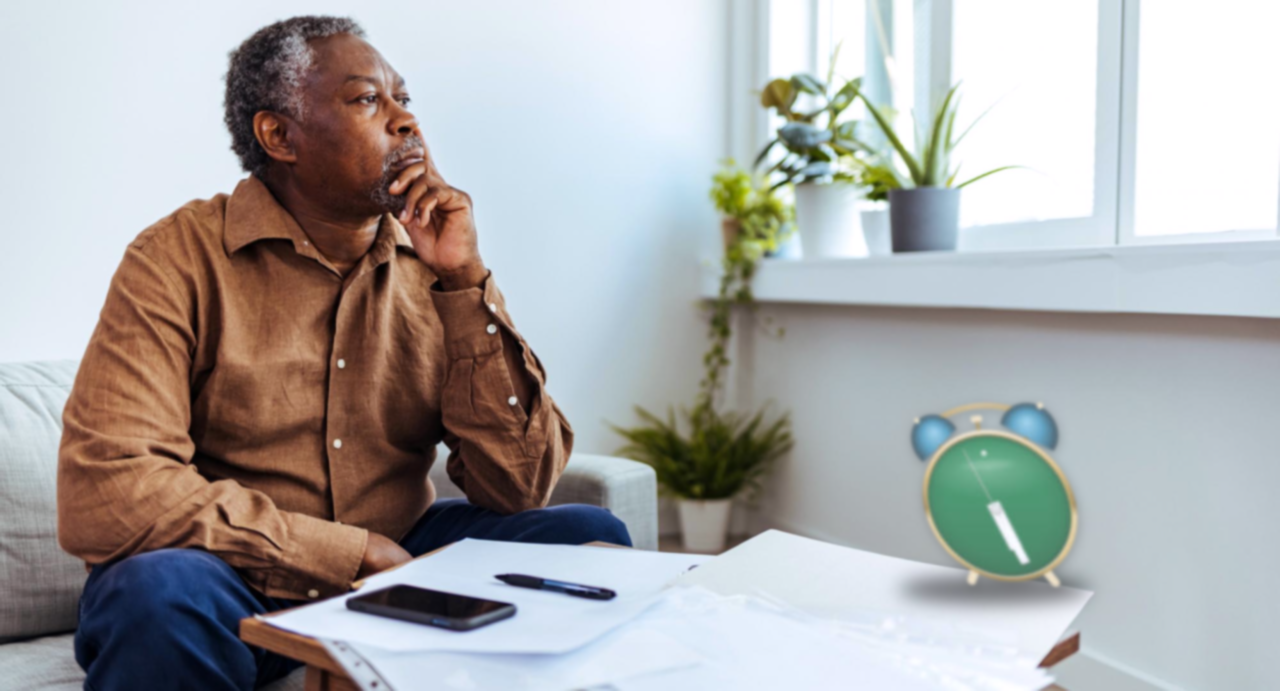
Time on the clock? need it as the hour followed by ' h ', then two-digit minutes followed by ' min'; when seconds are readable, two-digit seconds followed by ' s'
5 h 26 min 57 s
